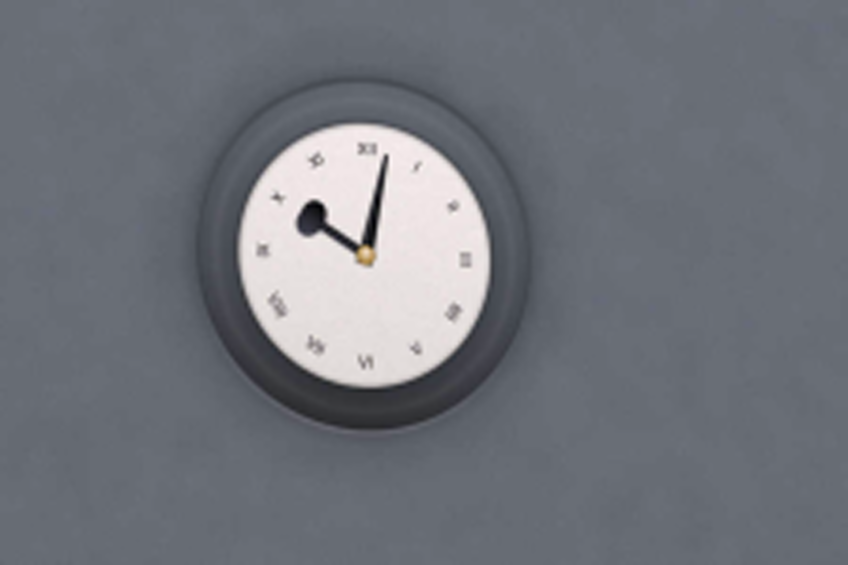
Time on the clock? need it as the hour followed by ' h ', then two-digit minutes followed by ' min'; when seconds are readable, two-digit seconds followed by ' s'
10 h 02 min
